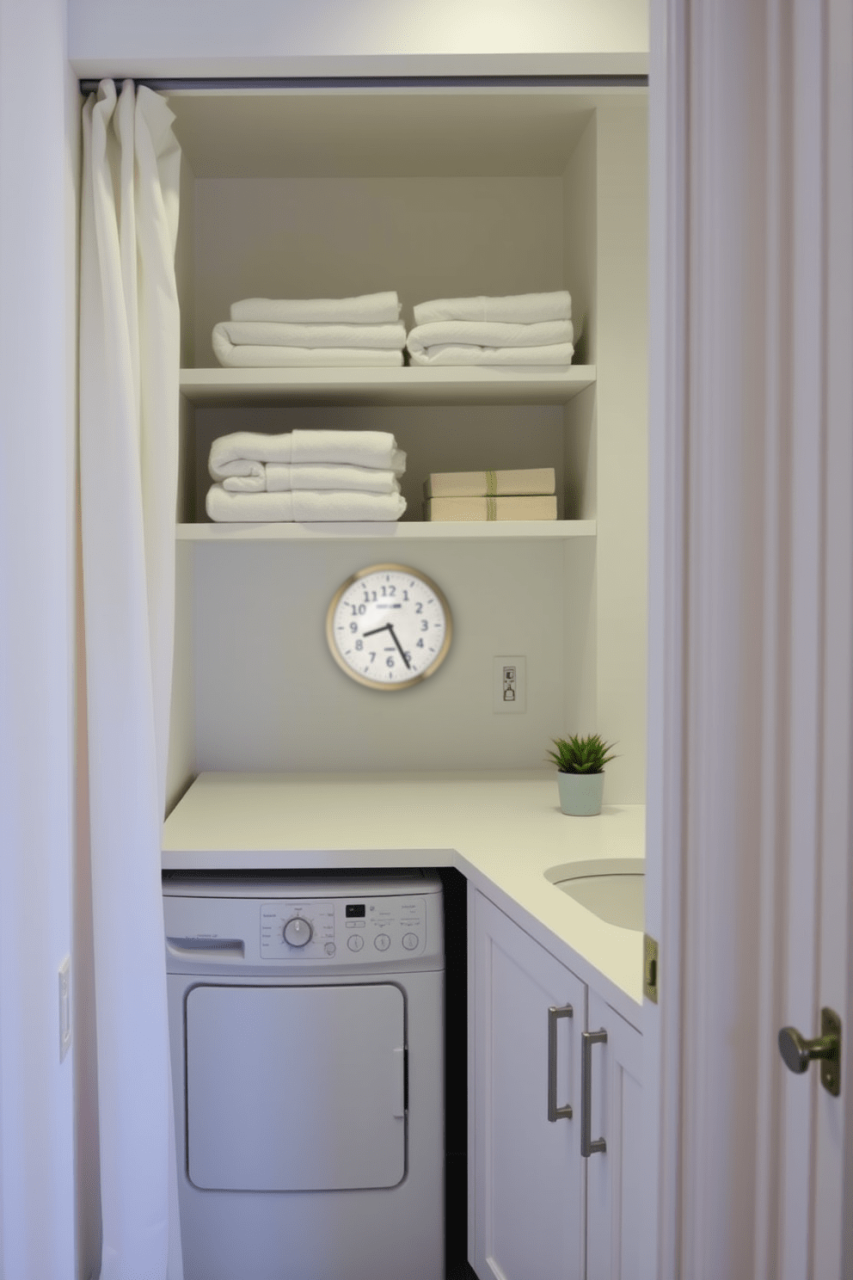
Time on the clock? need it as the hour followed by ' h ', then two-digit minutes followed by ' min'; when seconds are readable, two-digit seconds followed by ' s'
8 h 26 min
